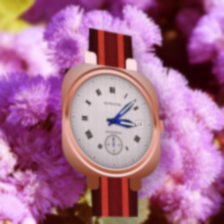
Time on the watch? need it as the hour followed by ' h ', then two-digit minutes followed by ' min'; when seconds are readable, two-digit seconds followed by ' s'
3 h 08 min
